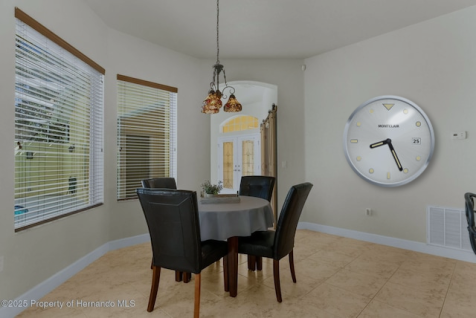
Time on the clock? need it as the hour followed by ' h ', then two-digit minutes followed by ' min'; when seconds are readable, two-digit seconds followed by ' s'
8 h 26 min
